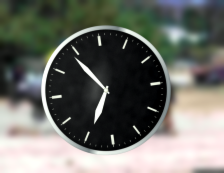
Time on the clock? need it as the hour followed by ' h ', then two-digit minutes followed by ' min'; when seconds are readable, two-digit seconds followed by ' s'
6 h 54 min
